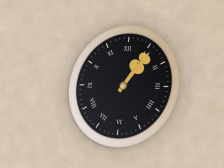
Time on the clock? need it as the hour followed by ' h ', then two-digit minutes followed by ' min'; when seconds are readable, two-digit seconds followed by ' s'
1 h 06 min
